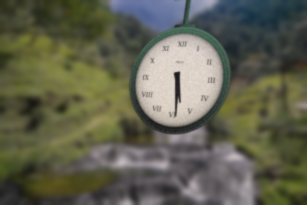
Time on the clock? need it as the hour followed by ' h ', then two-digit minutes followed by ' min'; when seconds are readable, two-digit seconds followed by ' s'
5 h 29 min
